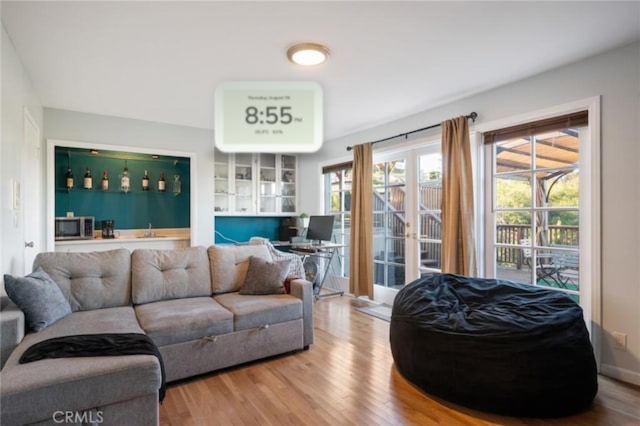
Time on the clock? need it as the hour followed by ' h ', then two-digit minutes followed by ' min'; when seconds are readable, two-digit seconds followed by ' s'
8 h 55 min
